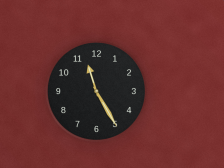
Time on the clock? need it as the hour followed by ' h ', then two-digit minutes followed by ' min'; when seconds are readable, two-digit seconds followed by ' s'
11 h 25 min
